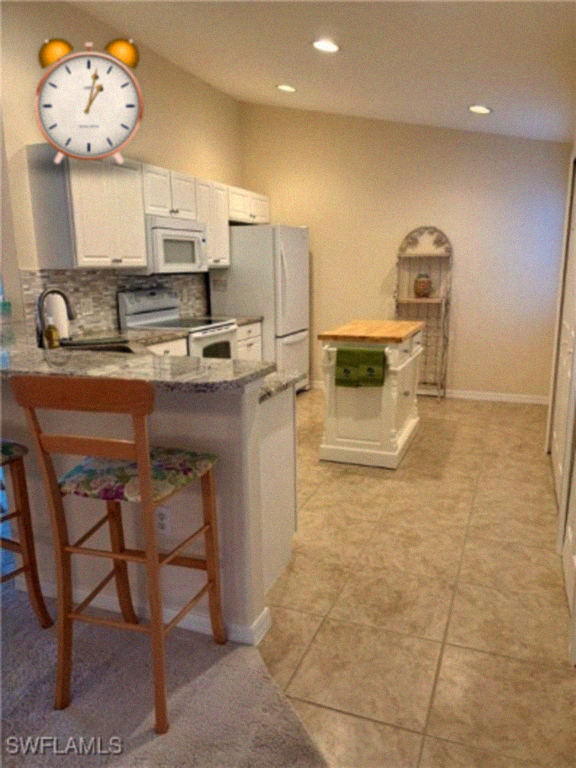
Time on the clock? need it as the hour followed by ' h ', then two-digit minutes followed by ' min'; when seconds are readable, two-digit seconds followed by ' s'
1 h 02 min
